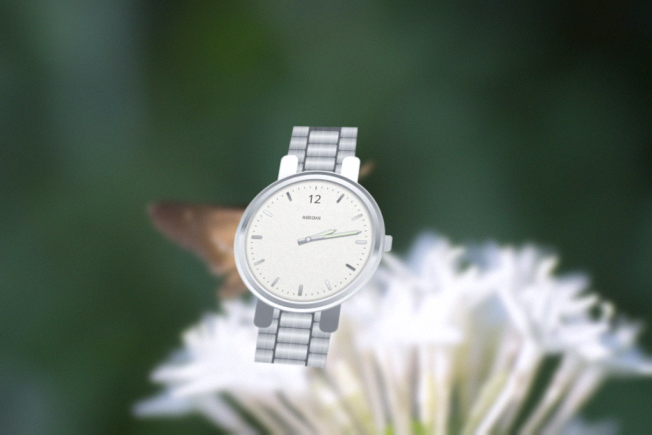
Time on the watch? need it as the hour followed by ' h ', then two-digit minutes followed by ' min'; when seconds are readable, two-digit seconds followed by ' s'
2 h 13 min
